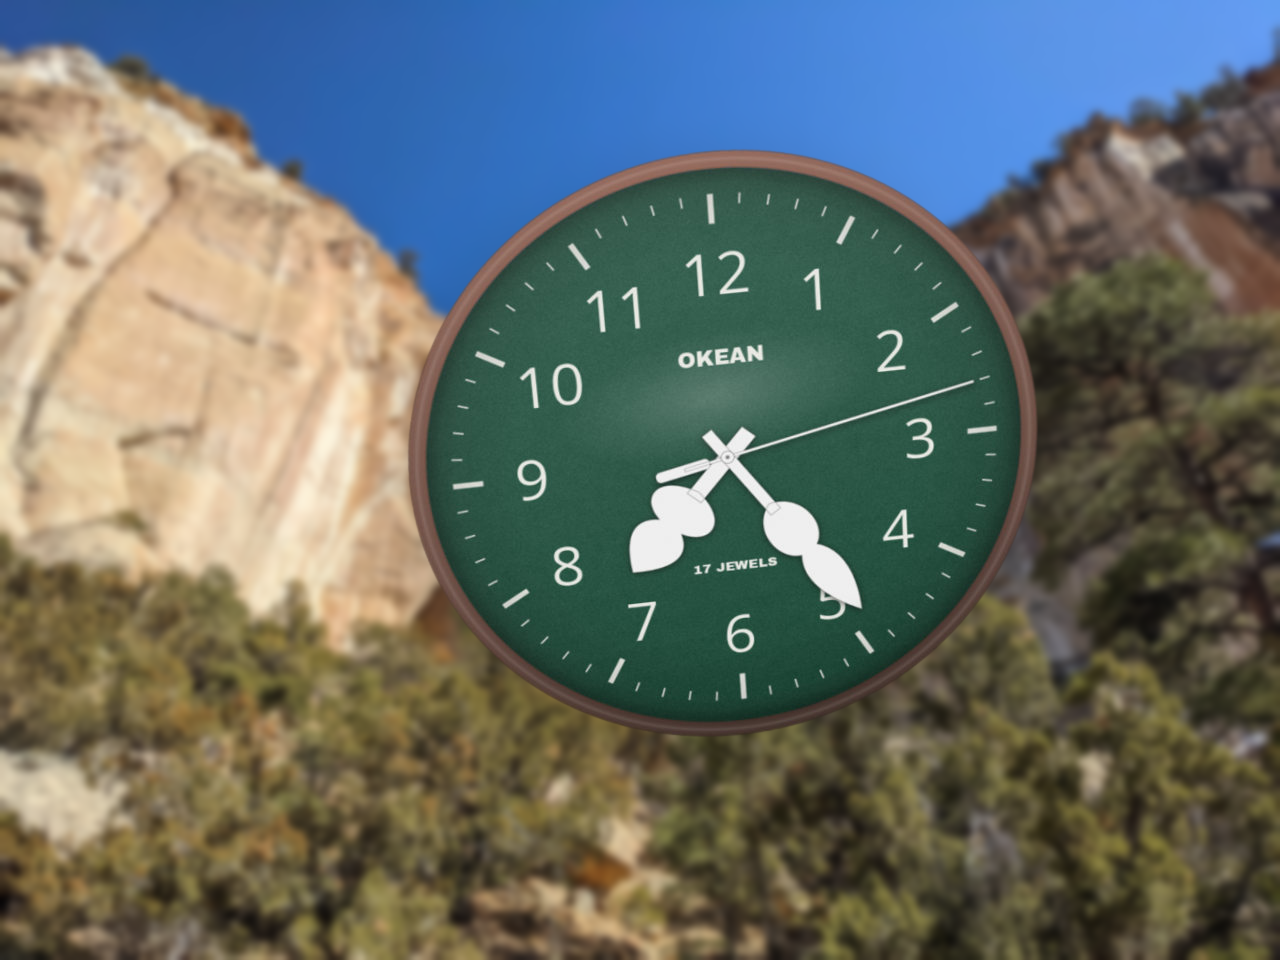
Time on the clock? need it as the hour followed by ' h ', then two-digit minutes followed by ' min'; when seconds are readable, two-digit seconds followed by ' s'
7 h 24 min 13 s
